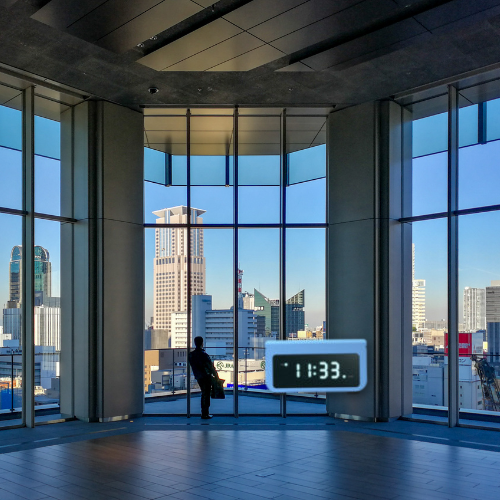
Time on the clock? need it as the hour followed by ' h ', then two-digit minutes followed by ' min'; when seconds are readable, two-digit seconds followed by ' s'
11 h 33 min
